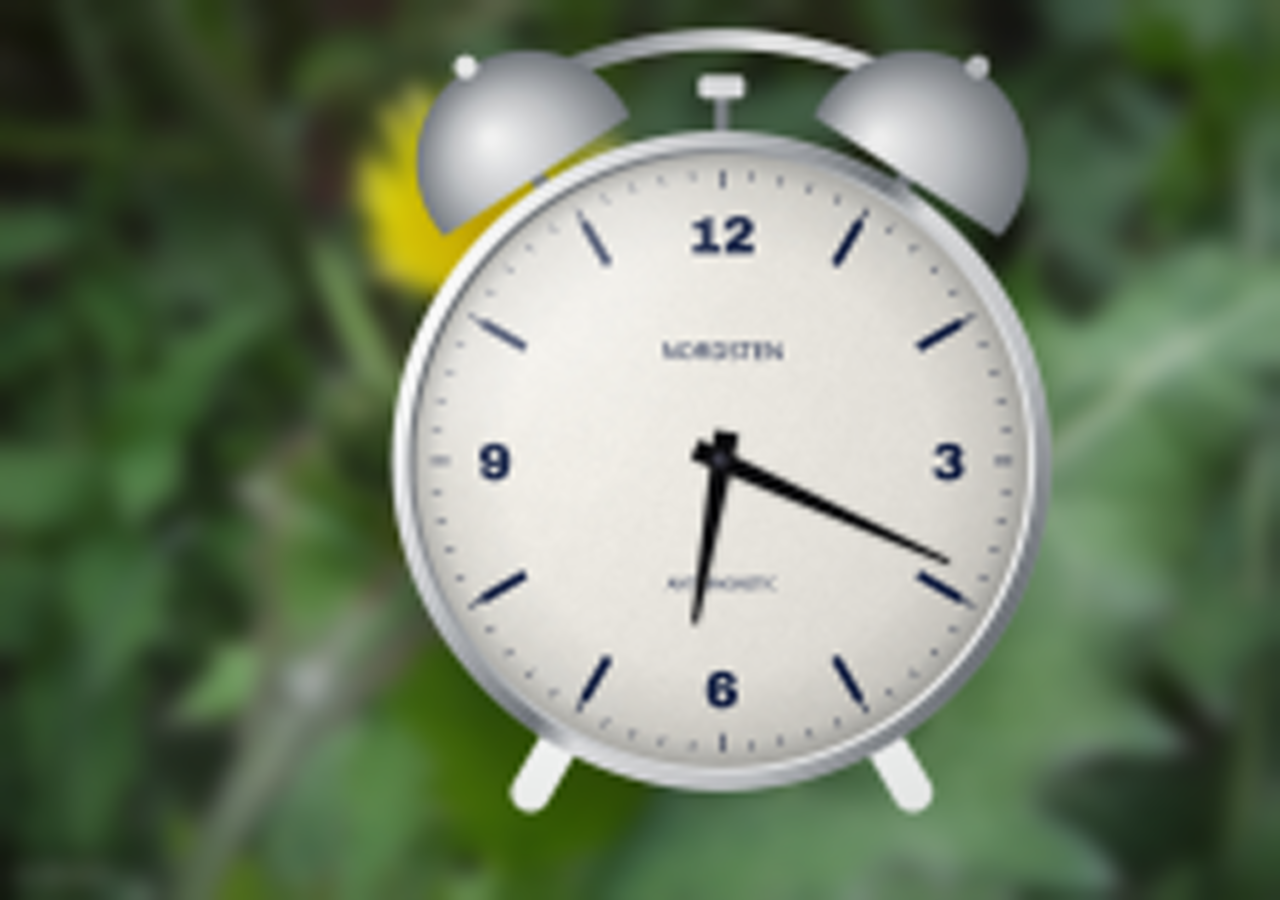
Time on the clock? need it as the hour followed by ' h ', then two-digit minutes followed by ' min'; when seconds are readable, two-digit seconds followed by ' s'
6 h 19 min
